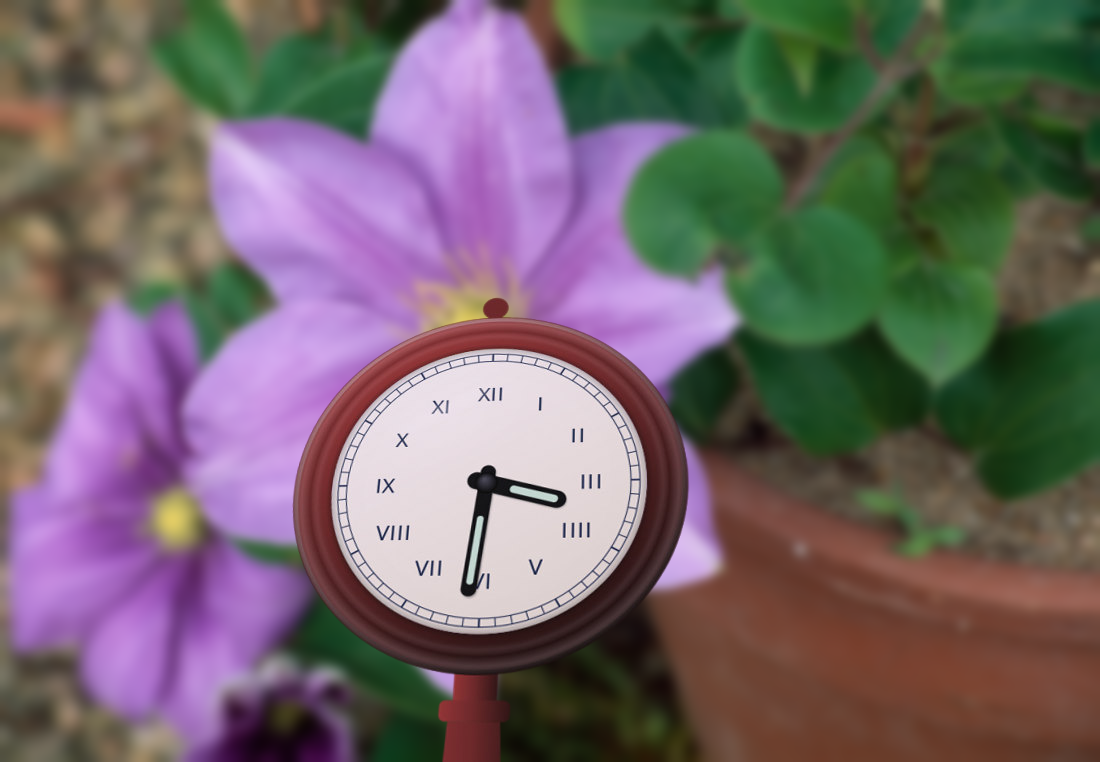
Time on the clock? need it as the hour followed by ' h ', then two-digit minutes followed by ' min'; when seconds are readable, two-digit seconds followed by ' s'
3 h 31 min
